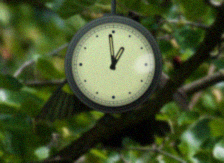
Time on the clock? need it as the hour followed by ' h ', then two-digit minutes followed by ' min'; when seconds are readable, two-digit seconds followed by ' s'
12 h 59 min
